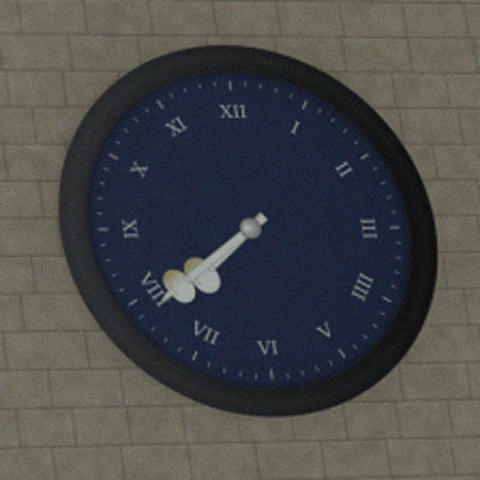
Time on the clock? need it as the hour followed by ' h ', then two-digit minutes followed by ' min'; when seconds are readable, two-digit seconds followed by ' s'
7 h 39 min
